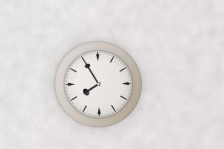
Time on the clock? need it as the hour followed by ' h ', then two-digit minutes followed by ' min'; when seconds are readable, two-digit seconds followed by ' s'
7 h 55 min
